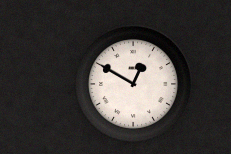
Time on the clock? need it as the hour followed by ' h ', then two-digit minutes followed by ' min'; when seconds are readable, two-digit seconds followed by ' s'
12 h 50 min
